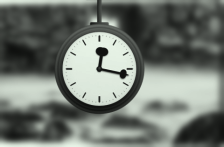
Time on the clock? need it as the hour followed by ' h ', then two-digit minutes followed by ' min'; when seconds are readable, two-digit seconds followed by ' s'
12 h 17 min
